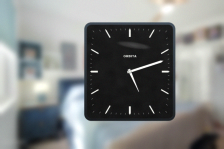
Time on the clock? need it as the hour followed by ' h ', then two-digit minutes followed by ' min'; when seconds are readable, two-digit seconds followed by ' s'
5 h 12 min
